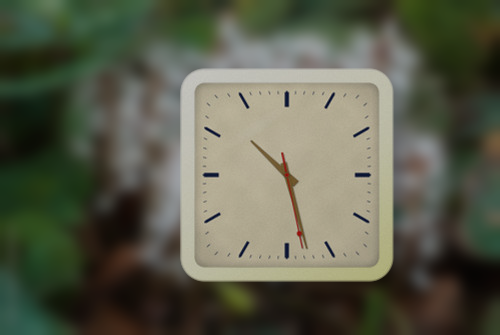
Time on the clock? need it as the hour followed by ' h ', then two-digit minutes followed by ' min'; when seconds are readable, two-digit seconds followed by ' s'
10 h 27 min 28 s
